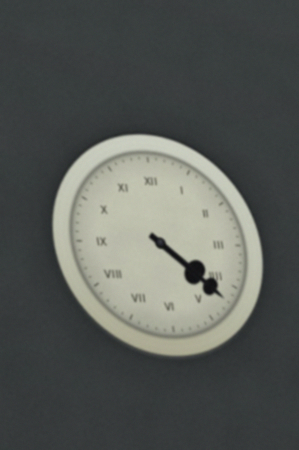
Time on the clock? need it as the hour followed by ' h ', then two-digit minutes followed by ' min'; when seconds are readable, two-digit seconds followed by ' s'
4 h 22 min
